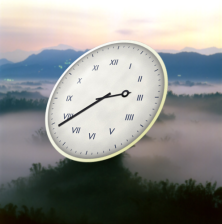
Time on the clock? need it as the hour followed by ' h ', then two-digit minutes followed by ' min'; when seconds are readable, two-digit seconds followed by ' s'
2 h 39 min
